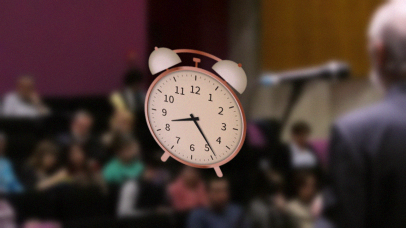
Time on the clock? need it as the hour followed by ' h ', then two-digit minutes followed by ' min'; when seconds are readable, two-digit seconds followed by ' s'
8 h 24 min
